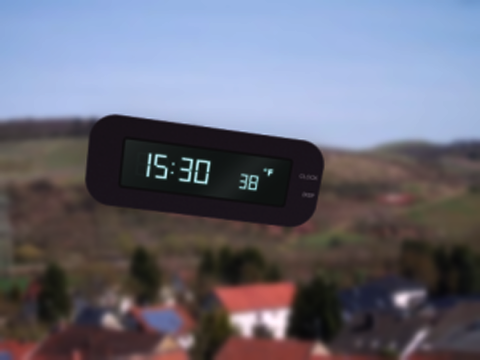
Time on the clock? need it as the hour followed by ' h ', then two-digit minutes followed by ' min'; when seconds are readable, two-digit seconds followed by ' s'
15 h 30 min
